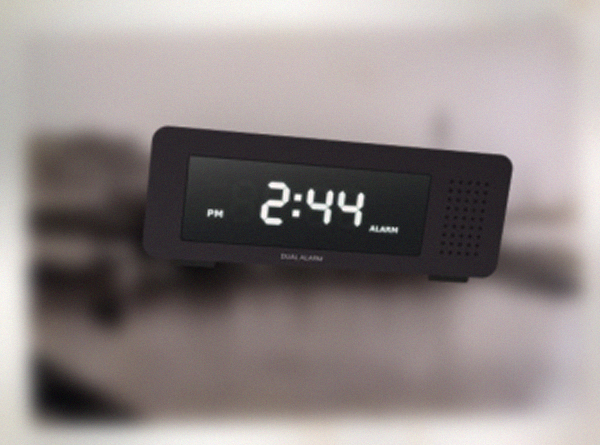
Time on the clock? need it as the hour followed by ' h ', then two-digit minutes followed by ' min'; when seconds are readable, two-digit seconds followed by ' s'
2 h 44 min
